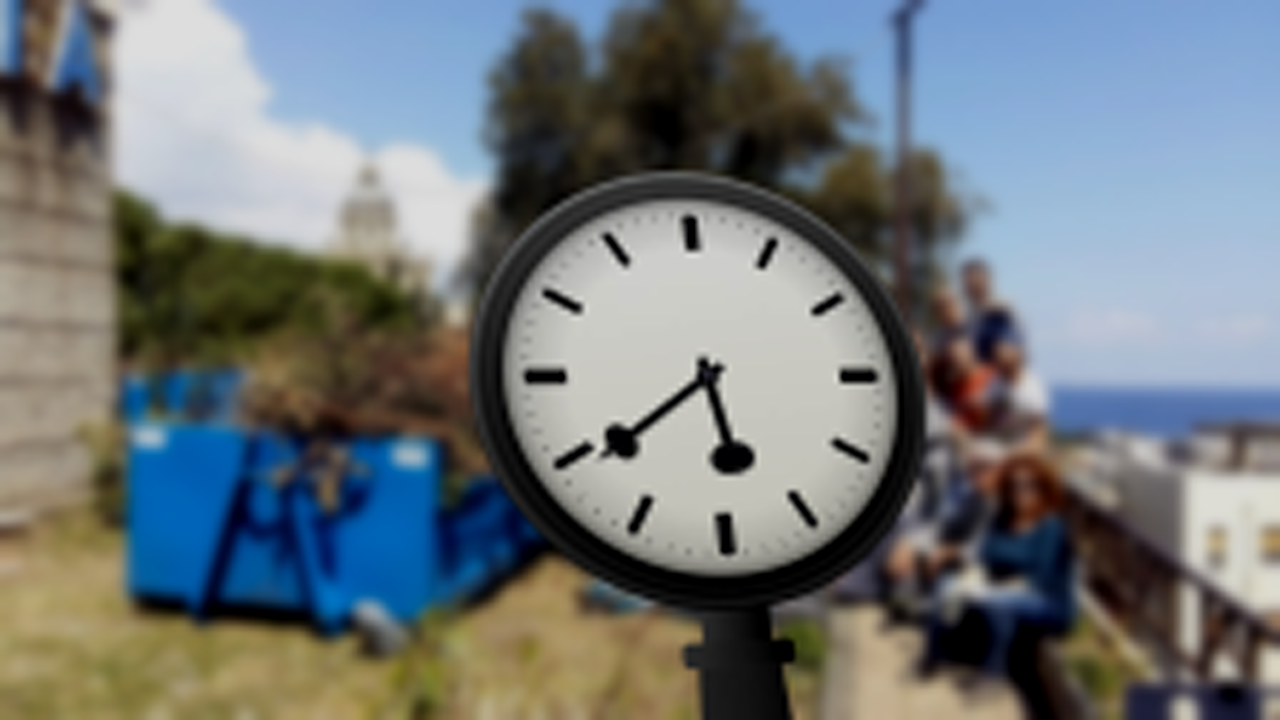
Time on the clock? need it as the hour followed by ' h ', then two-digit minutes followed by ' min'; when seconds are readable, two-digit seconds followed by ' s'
5 h 39 min
